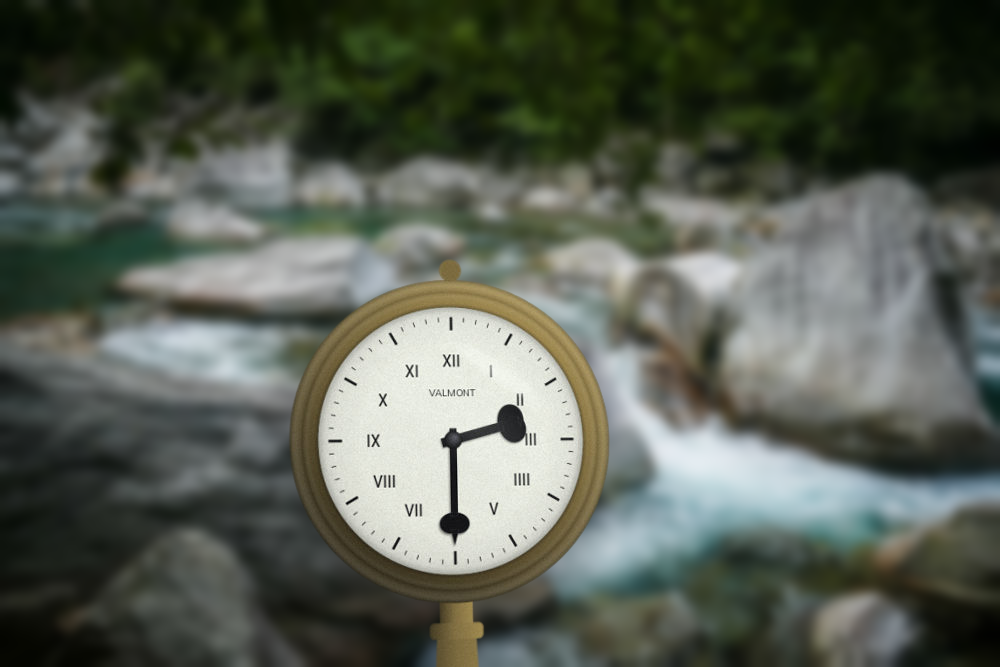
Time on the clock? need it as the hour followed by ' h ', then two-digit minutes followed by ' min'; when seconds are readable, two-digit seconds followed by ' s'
2 h 30 min
